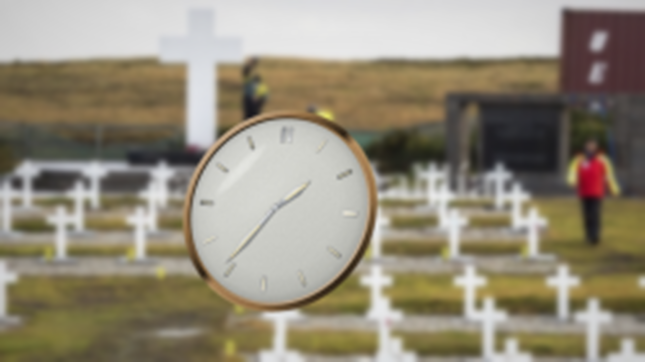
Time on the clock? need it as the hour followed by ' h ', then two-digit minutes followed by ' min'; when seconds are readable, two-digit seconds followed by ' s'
1 h 36 min
